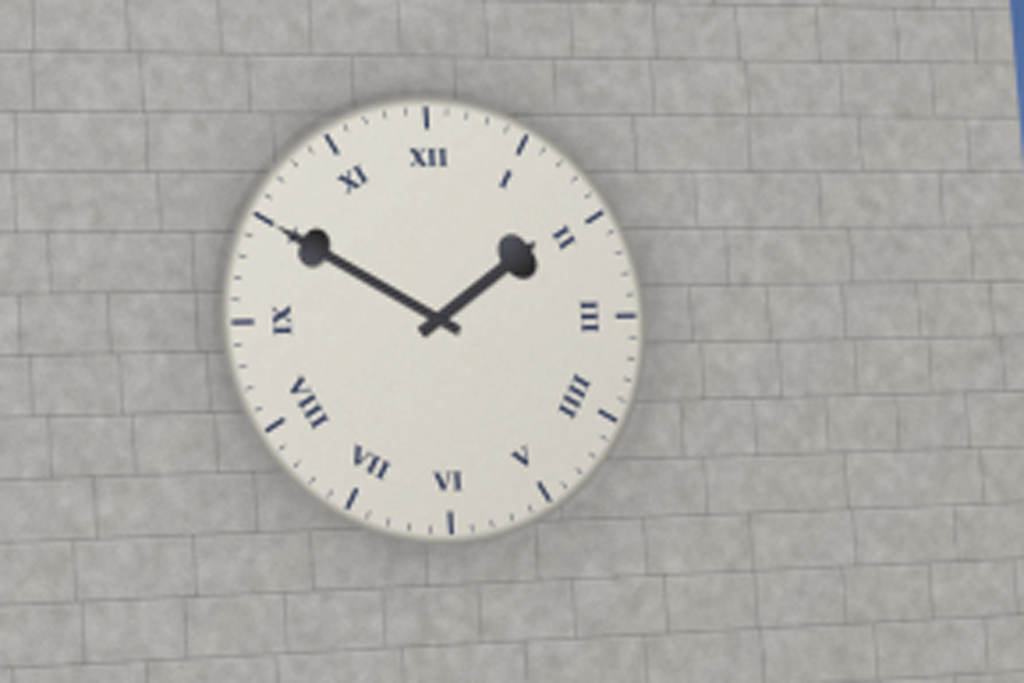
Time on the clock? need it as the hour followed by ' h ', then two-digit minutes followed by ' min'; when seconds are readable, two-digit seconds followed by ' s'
1 h 50 min
